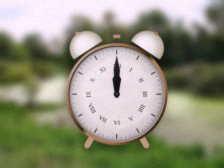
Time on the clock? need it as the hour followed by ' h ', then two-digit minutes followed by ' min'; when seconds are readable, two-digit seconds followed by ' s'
12 h 00 min
